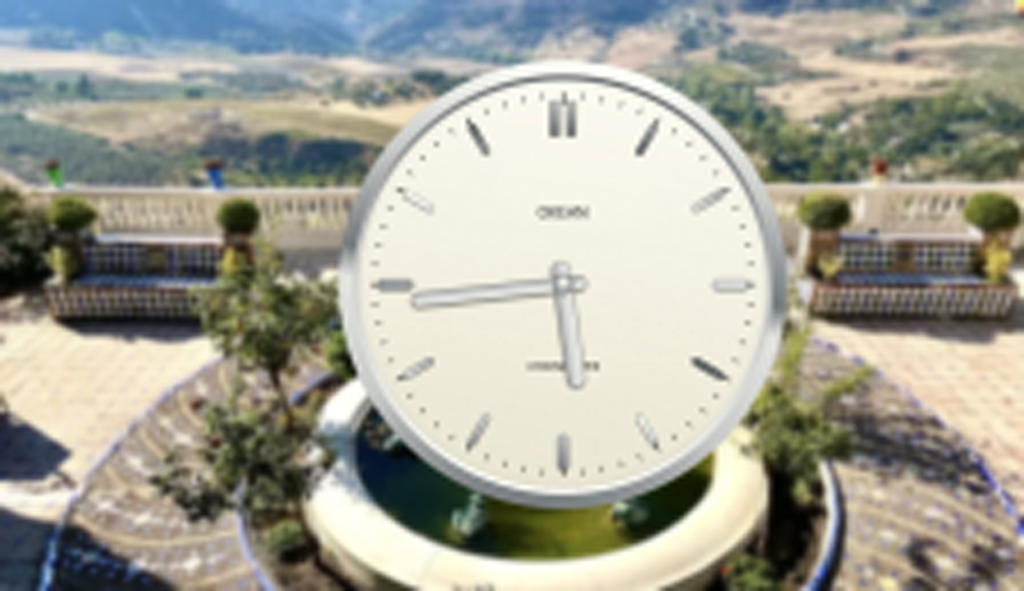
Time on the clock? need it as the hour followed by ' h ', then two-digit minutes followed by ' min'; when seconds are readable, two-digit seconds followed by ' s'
5 h 44 min
